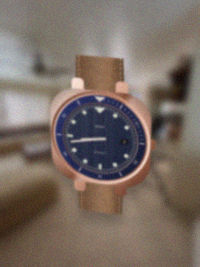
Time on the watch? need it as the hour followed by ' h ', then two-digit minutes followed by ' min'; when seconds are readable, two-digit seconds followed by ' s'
8 h 43 min
